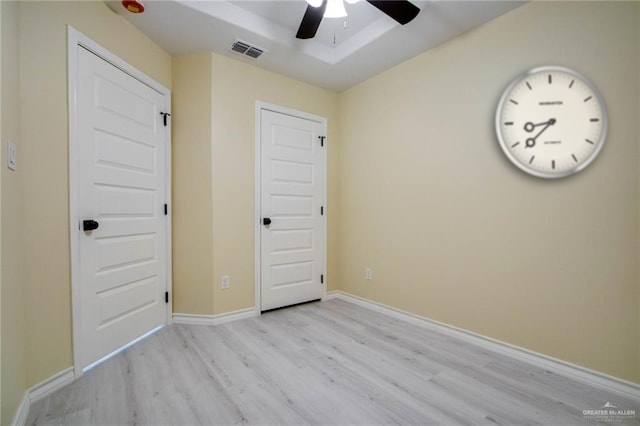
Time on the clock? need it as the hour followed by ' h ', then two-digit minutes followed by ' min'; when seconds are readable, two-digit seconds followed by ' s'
8 h 38 min
